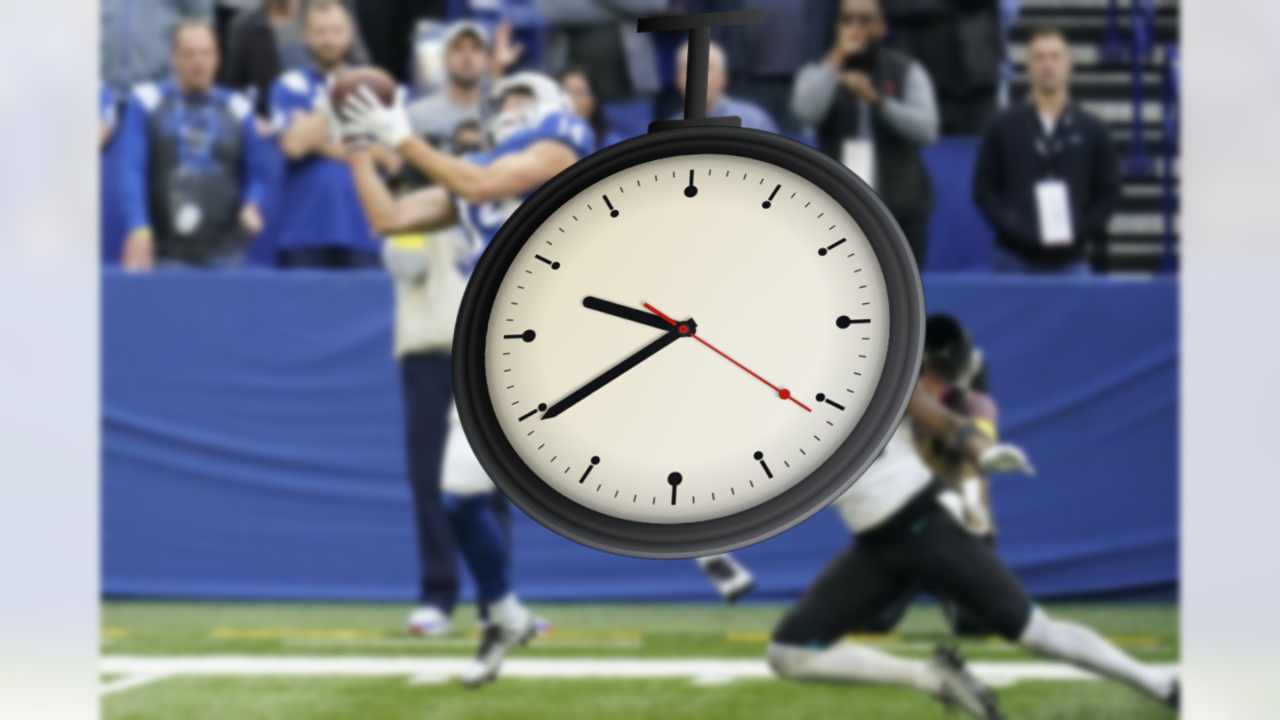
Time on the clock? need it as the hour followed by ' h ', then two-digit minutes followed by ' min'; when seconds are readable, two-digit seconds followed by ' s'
9 h 39 min 21 s
